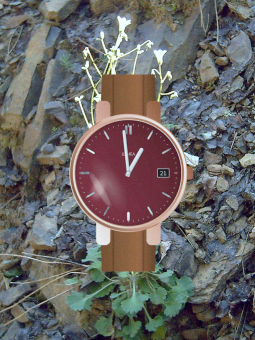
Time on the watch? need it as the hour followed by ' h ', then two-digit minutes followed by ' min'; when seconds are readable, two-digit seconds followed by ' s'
12 h 59 min
